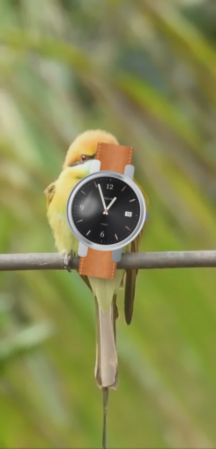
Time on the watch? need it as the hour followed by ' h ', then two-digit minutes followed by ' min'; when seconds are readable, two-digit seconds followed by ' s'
12 h 56 min
